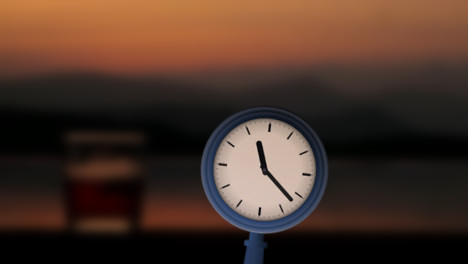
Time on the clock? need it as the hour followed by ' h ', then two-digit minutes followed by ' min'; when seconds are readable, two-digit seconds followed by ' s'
11 h 22 min
